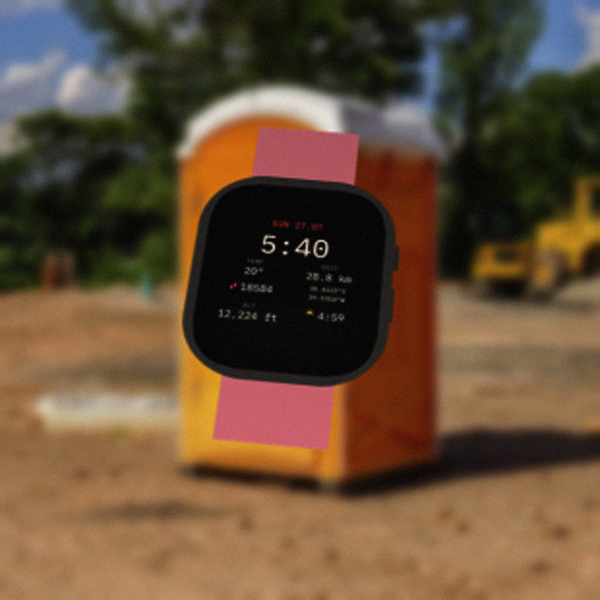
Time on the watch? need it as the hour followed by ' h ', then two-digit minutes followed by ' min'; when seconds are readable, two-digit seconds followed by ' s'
5 h 40 min
